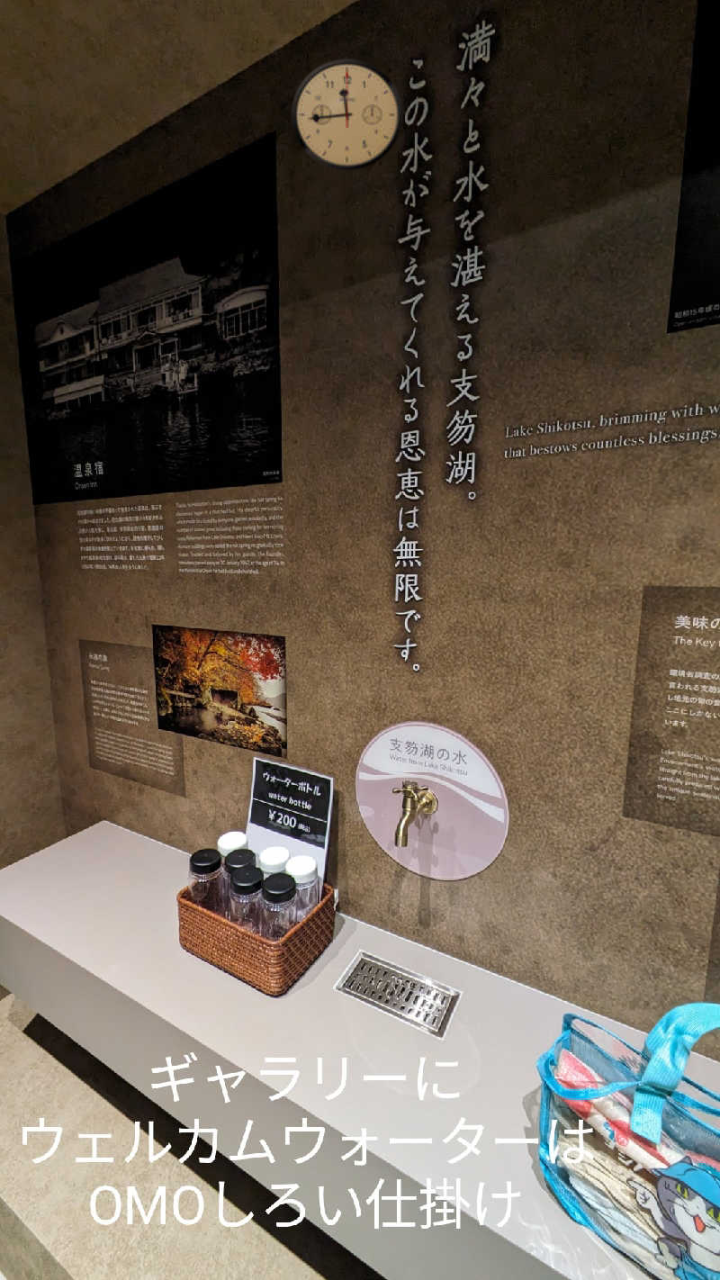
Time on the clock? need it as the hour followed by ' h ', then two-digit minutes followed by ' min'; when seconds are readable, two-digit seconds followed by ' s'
11 h 44 min
